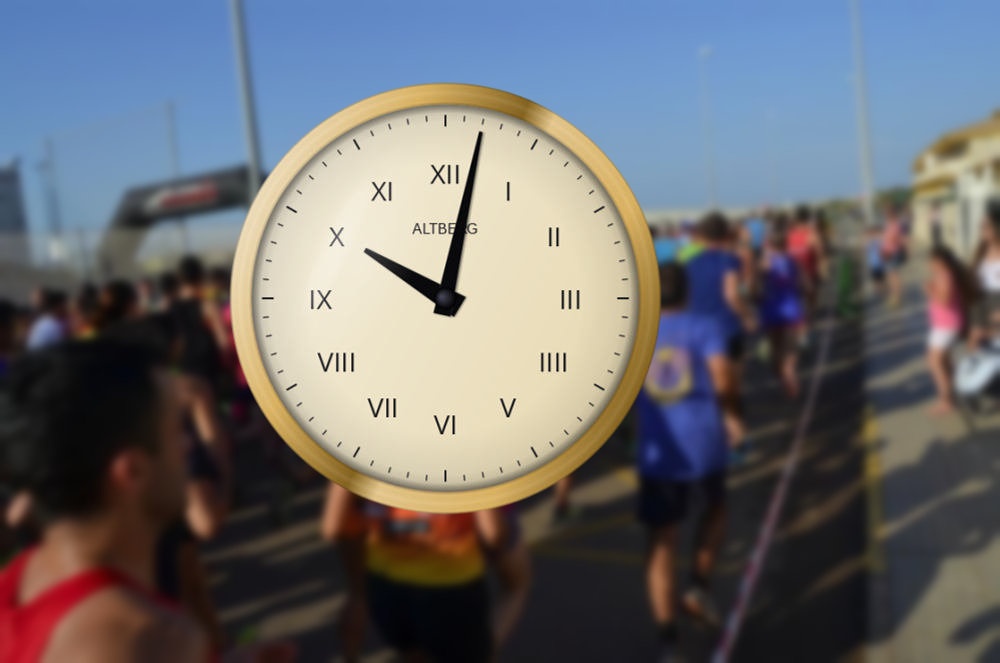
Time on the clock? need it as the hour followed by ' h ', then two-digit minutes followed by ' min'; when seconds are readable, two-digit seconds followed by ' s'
10 h 02 min
